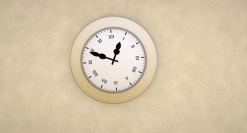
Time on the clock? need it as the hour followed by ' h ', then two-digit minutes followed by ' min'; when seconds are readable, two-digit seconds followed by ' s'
12 h 49 min
